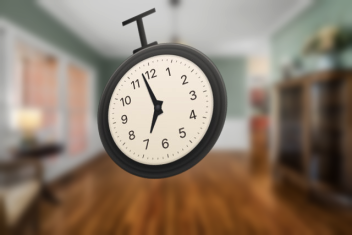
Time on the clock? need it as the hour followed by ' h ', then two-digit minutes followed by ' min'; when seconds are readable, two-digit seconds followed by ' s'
6 h 58 min
